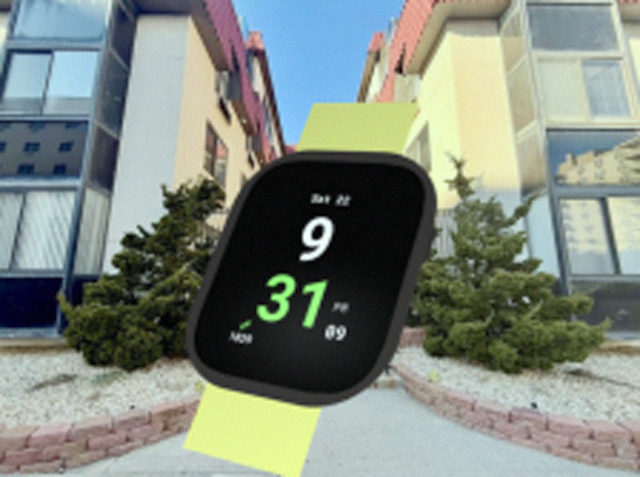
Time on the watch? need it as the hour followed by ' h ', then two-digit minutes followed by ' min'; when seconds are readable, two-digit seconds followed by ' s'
9 h 31 min
